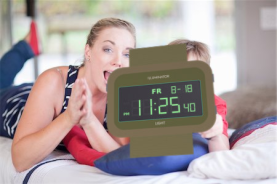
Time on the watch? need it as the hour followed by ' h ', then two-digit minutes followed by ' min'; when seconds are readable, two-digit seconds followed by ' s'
11 h 25 min
